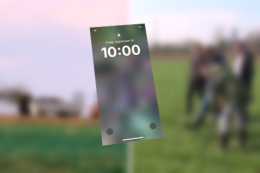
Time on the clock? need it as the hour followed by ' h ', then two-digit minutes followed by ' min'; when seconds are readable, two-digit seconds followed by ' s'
10 h 00 min
